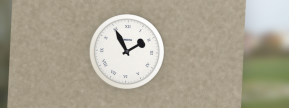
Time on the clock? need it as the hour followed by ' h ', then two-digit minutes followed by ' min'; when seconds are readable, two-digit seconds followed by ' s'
1 h 55 min
